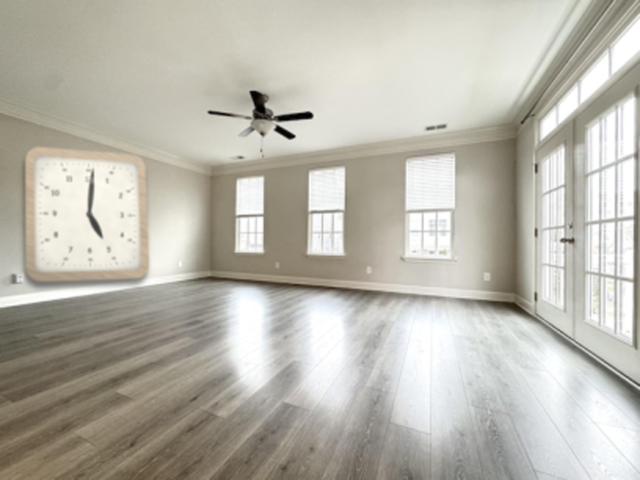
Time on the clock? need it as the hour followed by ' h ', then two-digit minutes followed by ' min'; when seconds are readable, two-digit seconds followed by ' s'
5 h 01 min
